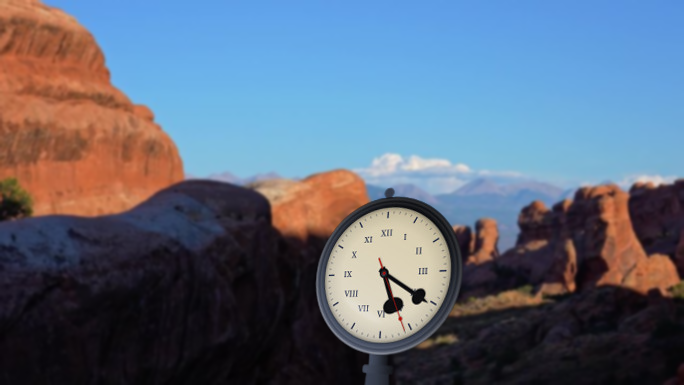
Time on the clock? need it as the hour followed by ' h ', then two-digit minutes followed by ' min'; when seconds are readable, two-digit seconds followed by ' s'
5 h 20 min 26 s
